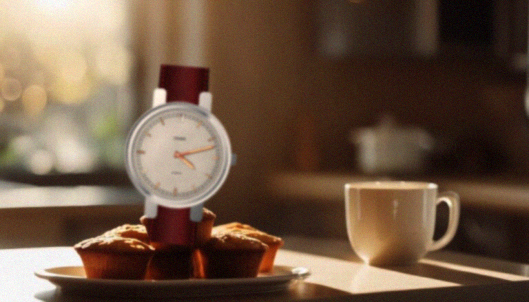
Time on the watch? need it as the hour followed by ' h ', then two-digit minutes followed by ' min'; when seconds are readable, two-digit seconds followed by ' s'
4 h 12 min
